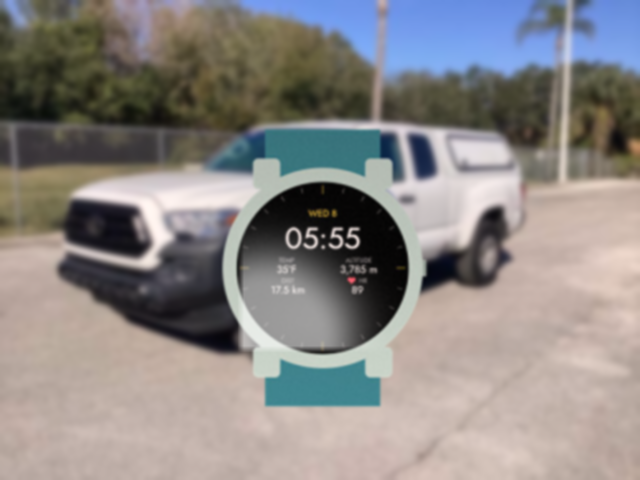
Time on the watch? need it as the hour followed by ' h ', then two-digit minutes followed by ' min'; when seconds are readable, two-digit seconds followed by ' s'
5 h 55 min
